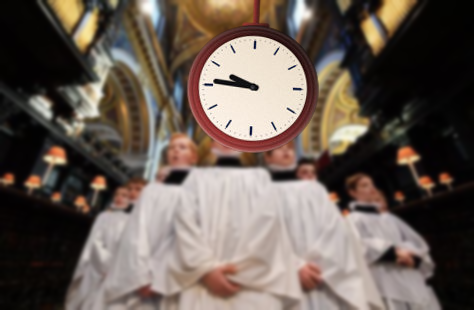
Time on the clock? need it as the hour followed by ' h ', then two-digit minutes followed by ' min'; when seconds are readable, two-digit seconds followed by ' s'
9 h 46 min
